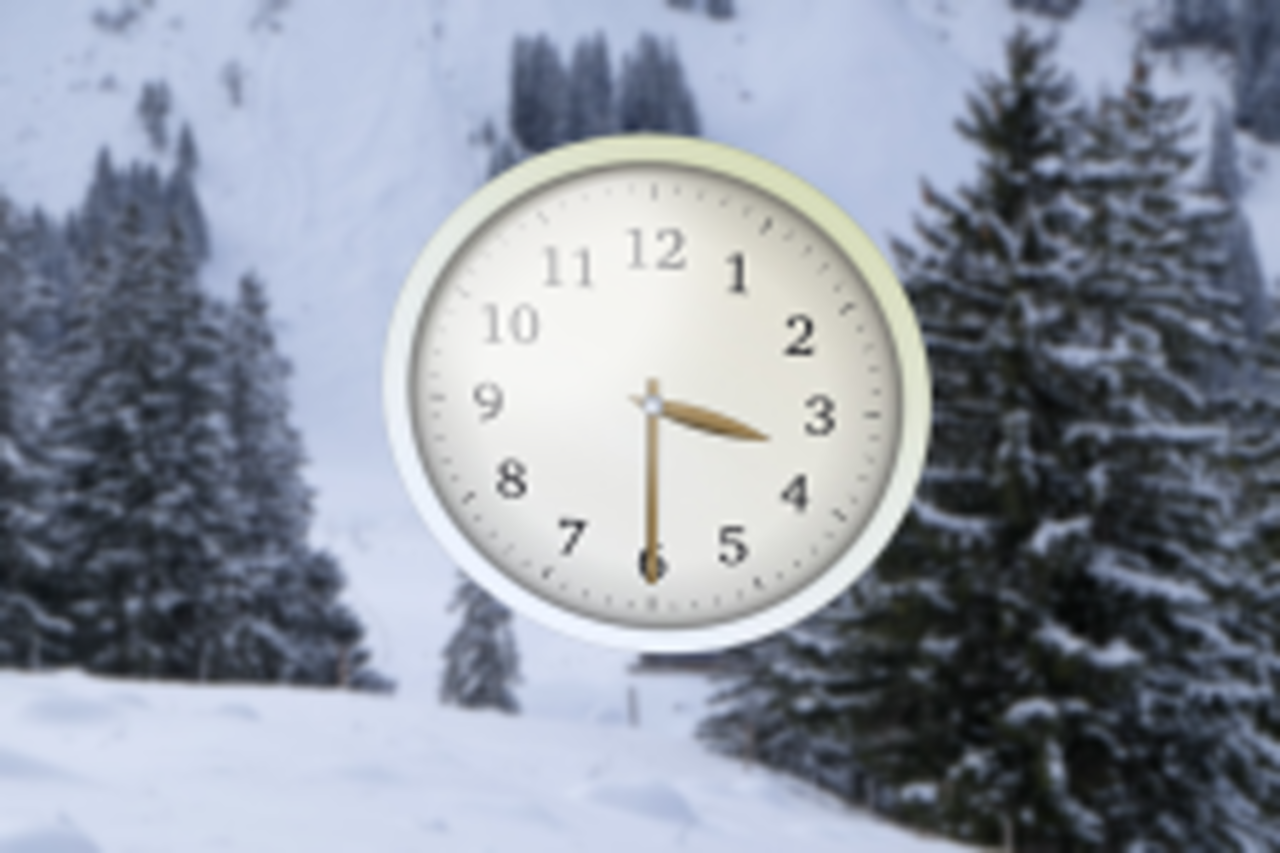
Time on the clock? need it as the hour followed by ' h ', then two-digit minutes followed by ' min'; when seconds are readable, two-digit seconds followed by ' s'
3 h 30 min
